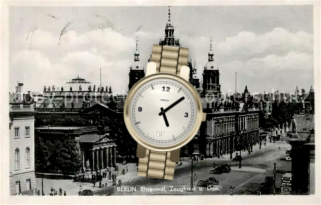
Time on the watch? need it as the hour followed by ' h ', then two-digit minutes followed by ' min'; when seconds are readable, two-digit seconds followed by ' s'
5 h 08 min
